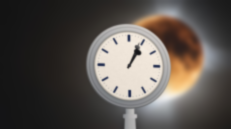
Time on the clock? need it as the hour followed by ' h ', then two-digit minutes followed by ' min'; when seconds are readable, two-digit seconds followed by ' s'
1 h 04 min
